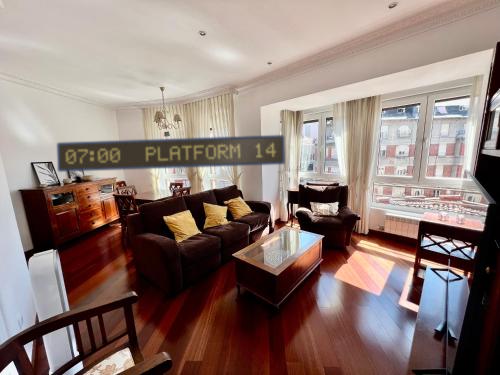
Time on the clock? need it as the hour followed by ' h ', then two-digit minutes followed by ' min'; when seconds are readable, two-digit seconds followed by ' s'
7 h 00 min
